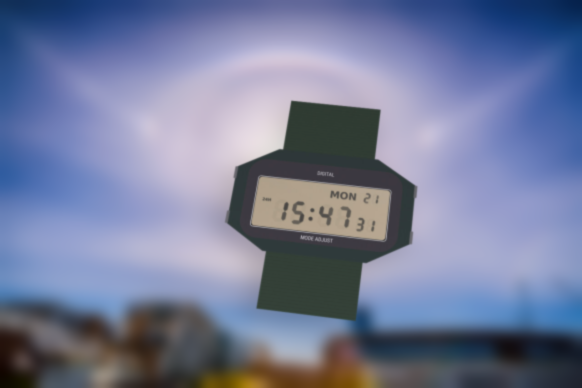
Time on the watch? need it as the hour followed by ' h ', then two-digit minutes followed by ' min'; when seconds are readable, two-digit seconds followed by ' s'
15 h 47 min 31 s
